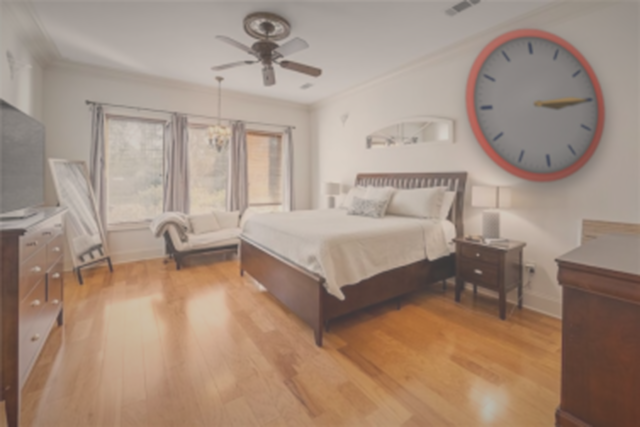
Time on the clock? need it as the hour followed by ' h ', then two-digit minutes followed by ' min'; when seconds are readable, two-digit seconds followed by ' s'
3 h 15 min
